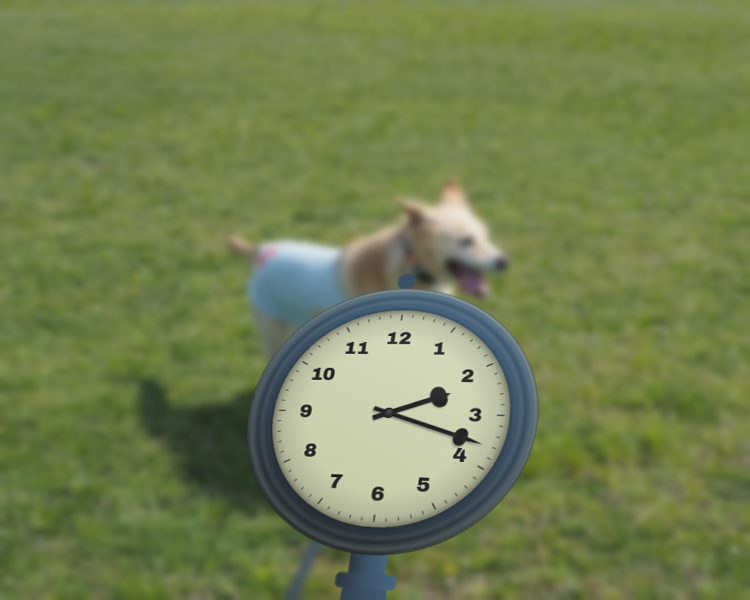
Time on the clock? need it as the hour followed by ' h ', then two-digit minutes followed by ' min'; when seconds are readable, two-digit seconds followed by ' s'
2 h 18 min
